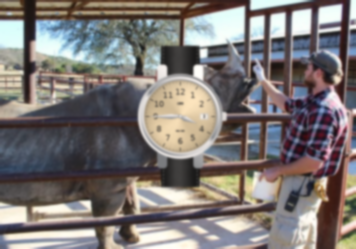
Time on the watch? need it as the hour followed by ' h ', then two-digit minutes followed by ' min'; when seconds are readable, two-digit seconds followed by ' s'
3 h 45 min
